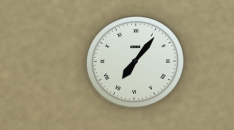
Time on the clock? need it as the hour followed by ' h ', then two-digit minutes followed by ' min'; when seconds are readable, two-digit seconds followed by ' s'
7 h 06 min
